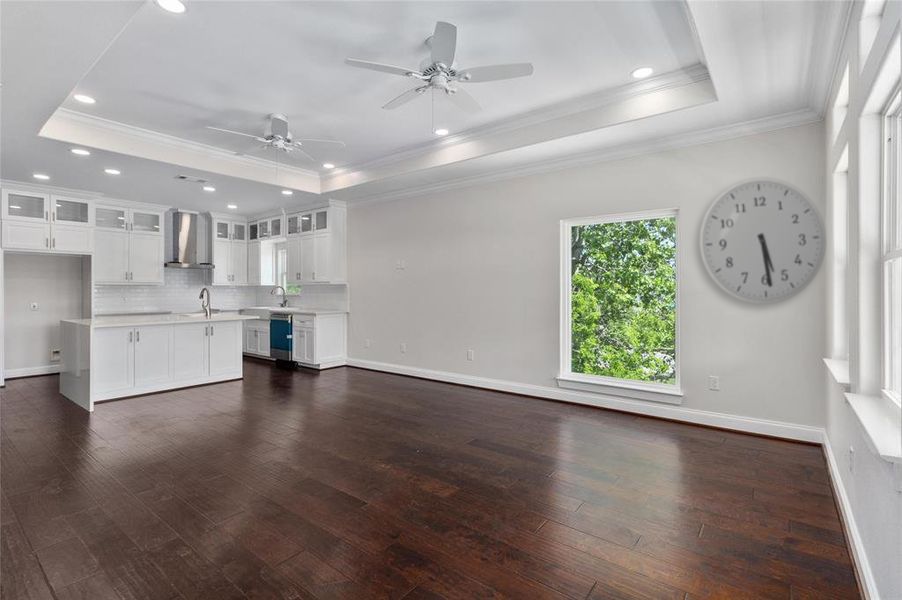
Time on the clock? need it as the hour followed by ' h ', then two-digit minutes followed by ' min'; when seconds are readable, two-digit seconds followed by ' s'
5 h 29 min
